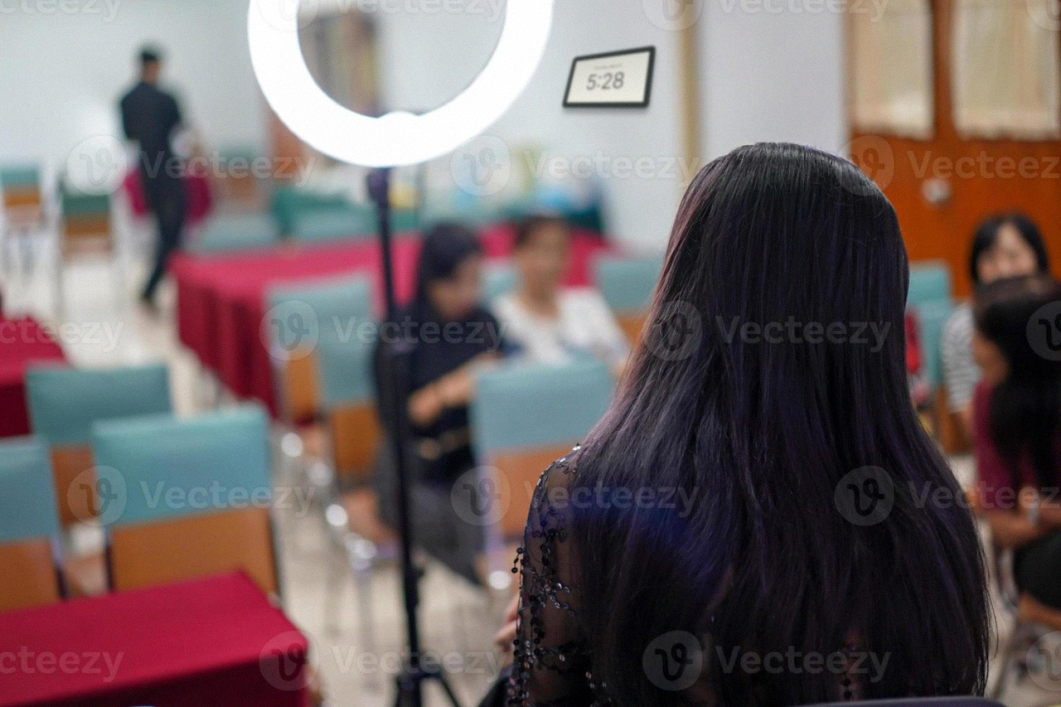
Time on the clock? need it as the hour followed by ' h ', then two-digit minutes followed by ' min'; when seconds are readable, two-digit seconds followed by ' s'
5 h 28 min
